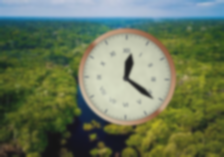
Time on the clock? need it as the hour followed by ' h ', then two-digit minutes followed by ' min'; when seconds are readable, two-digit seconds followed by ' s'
12 h 21 min
